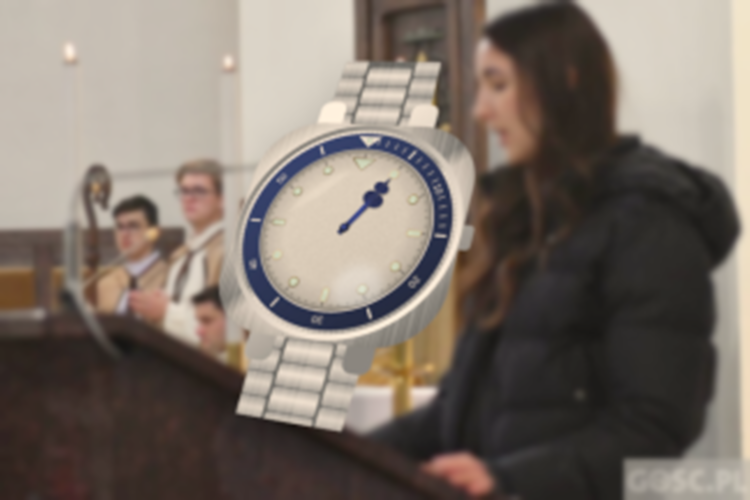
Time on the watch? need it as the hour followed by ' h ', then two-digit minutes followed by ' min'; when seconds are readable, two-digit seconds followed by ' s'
1 h 05 min
